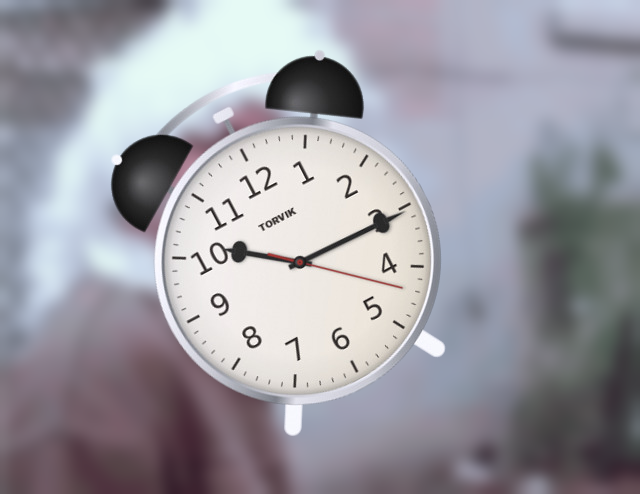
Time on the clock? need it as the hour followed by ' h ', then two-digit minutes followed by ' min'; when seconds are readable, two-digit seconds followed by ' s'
10 h 15 min 22 s
